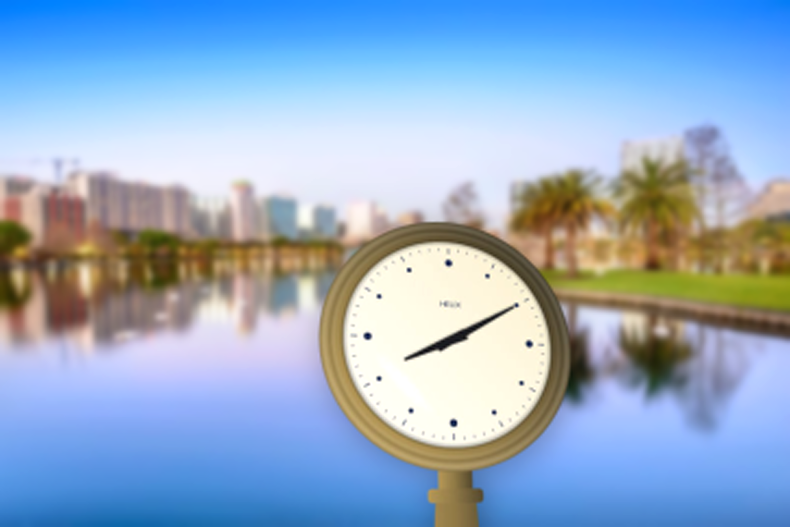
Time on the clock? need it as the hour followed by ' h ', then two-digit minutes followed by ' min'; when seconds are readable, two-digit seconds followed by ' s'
8 h 10 min
